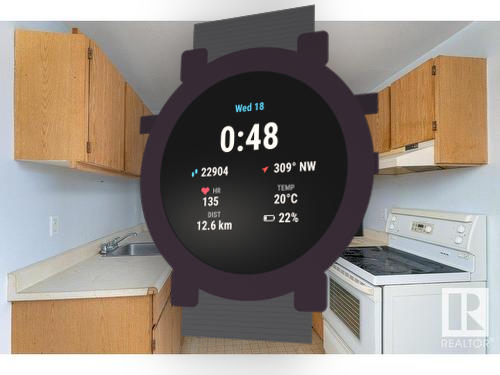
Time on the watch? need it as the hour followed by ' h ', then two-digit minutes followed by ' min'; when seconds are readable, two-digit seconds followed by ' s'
0 h 48 min
